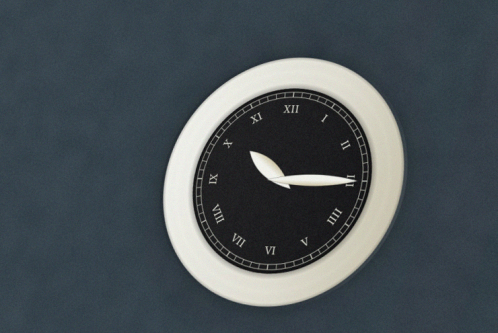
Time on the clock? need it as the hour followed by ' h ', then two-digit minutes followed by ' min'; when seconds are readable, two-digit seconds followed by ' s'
10 h 15 min
